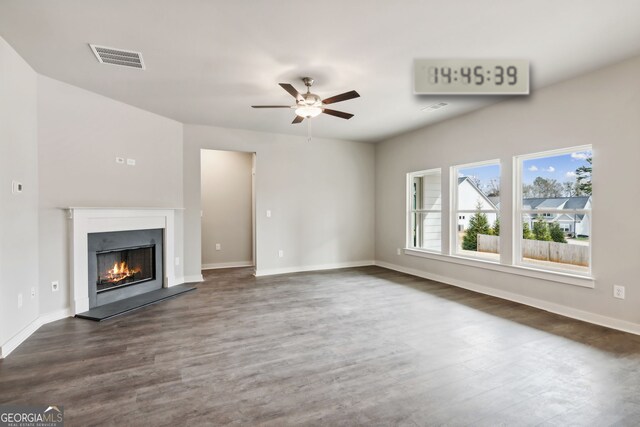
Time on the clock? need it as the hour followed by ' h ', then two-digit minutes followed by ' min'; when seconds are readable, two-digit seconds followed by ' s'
14 h 45 min 39 s
